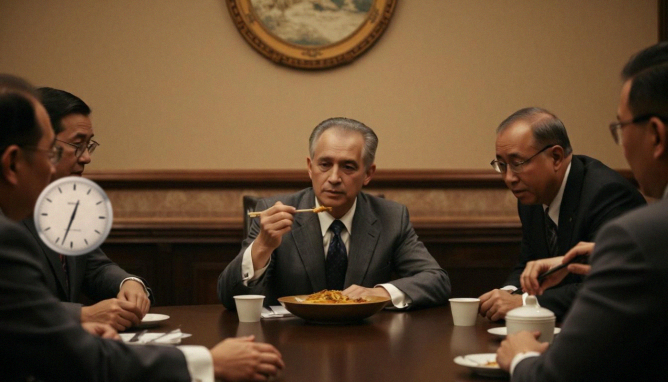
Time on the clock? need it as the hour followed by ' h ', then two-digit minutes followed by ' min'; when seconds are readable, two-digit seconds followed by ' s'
12 h 33 min
